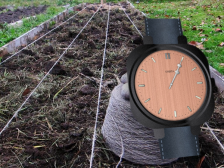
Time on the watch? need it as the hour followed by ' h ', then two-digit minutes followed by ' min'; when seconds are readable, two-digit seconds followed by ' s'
1 h 05 min
